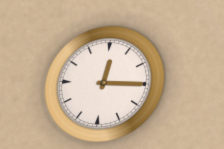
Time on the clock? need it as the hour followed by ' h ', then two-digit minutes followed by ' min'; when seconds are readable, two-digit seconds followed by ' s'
12 h 15 min
